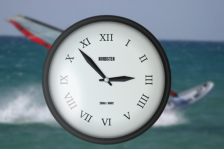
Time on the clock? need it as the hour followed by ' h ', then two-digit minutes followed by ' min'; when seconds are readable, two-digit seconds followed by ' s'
2 h 53 min
